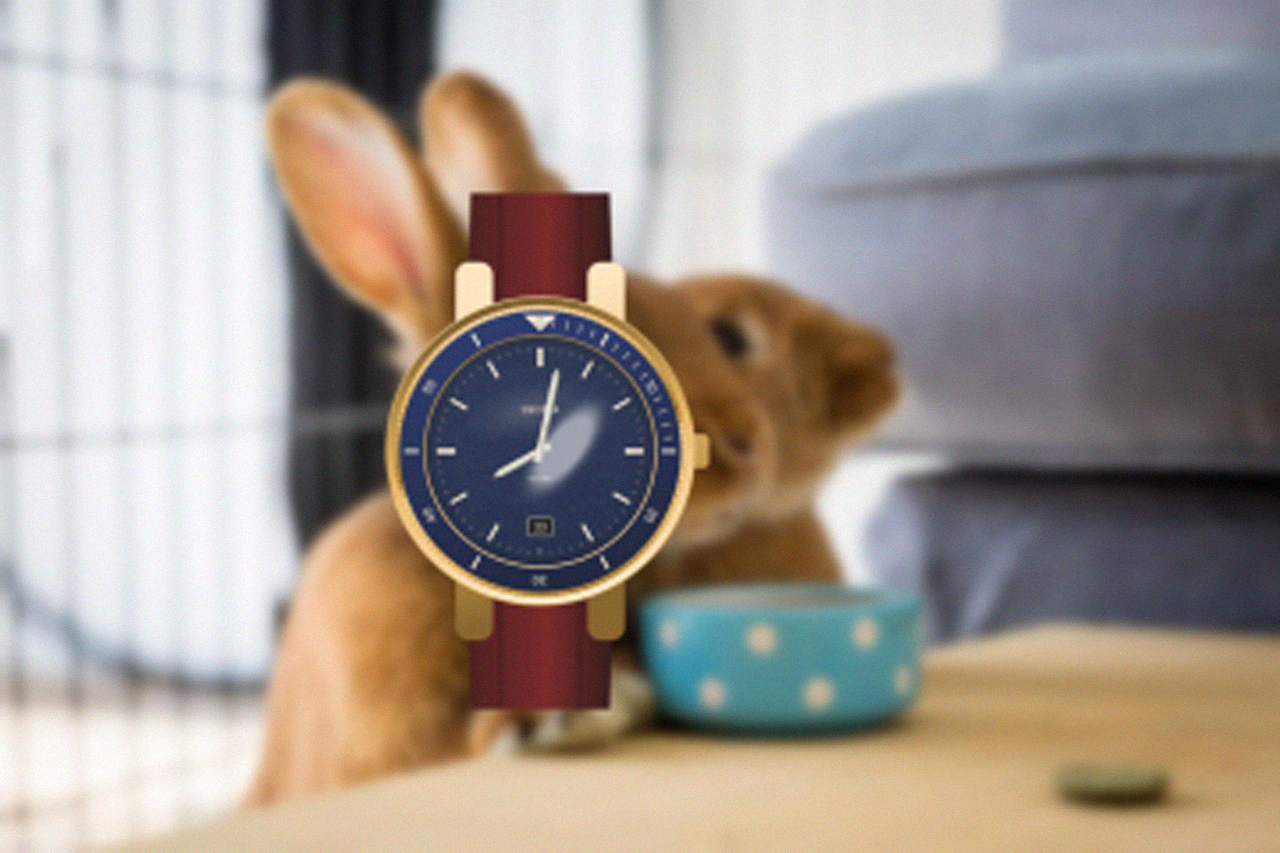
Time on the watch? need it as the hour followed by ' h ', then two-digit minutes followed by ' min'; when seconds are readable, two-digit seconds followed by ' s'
8 h 02 min
